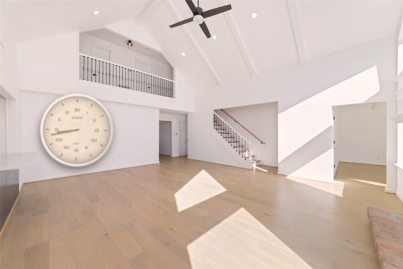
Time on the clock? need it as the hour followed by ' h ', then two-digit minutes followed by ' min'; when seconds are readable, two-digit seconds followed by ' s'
8 h 43 min
